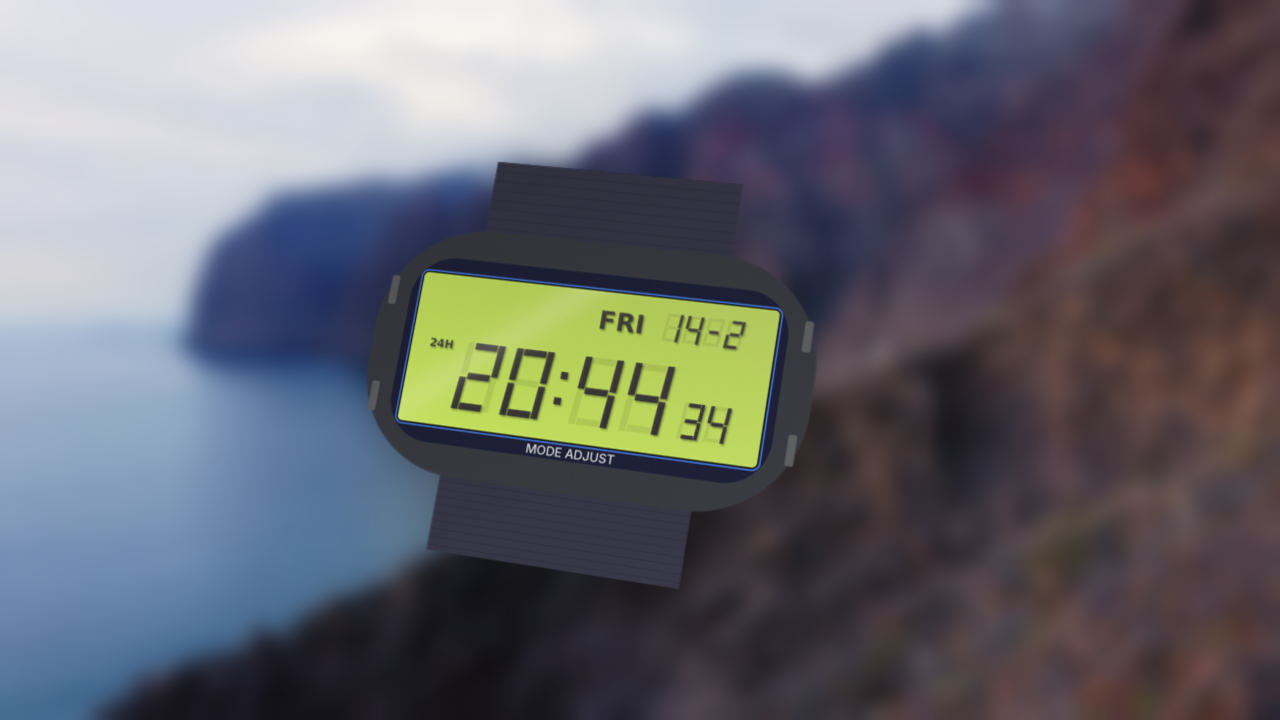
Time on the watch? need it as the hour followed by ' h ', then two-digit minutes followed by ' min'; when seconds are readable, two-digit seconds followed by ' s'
20 h 44 min 34 s
